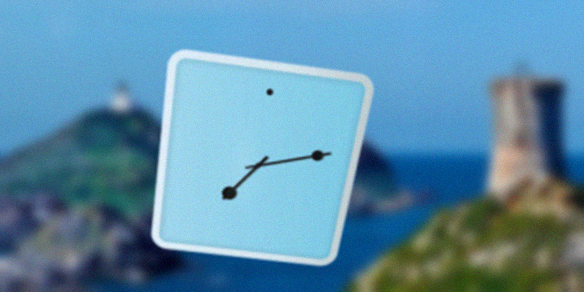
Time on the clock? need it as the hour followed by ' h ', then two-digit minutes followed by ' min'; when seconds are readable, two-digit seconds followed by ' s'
7 h 12 min
